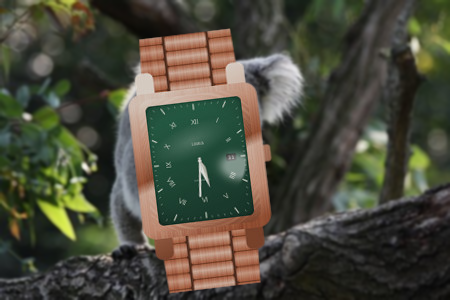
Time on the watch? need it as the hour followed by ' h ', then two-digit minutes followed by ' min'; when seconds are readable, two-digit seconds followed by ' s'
5 h 31 min
